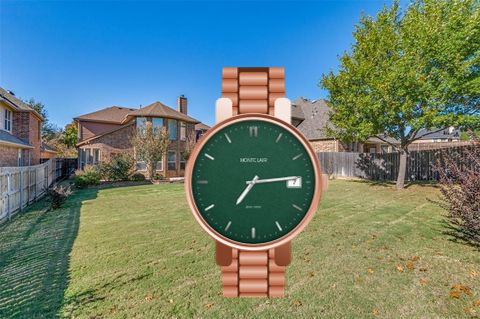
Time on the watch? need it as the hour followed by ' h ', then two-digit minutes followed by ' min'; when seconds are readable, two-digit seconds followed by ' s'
7 h 14 min
